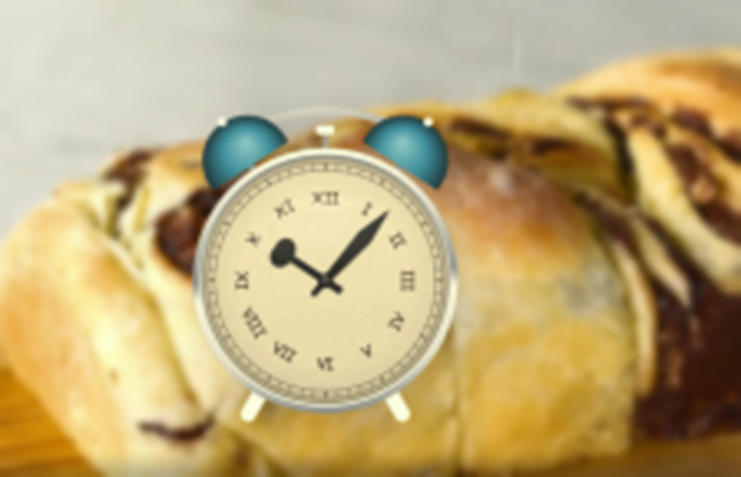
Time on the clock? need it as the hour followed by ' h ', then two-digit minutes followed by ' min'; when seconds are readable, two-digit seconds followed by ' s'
10 h 07 min
